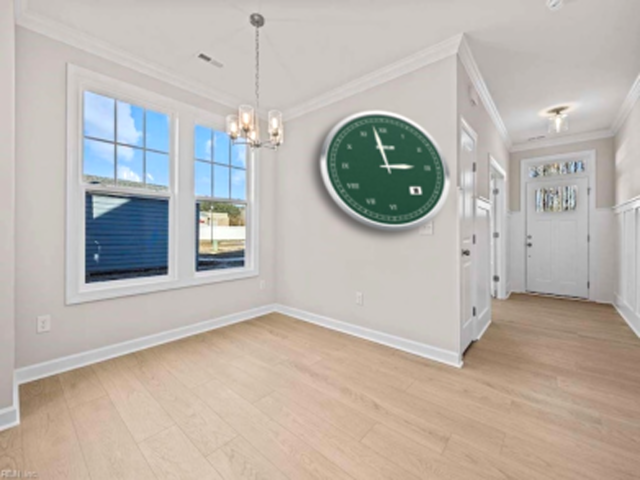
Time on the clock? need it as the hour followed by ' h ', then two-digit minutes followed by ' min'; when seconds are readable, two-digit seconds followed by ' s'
2 h 58 min
